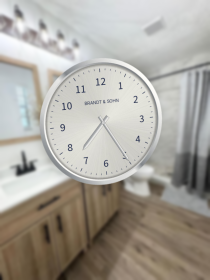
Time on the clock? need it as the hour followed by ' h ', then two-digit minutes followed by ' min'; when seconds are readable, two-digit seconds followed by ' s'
7 h 25 min
